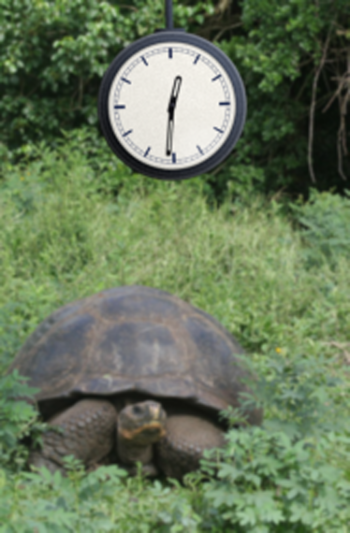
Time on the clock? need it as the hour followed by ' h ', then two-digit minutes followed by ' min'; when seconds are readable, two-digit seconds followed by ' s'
12 h 31 min
